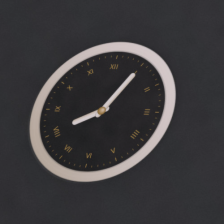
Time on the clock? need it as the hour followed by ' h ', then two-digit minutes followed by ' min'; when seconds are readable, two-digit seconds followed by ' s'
8 h 05 min
